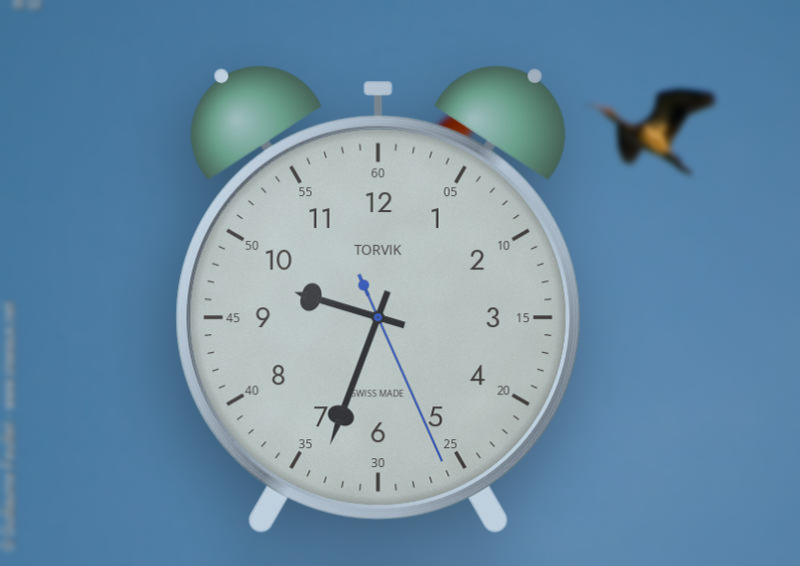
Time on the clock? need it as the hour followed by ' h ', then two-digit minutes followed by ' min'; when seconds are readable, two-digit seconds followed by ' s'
9 h 33 min 26 s
